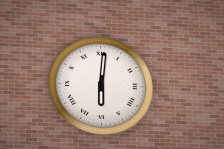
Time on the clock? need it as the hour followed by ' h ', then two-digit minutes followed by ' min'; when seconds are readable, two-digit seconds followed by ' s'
6 h 01 min
